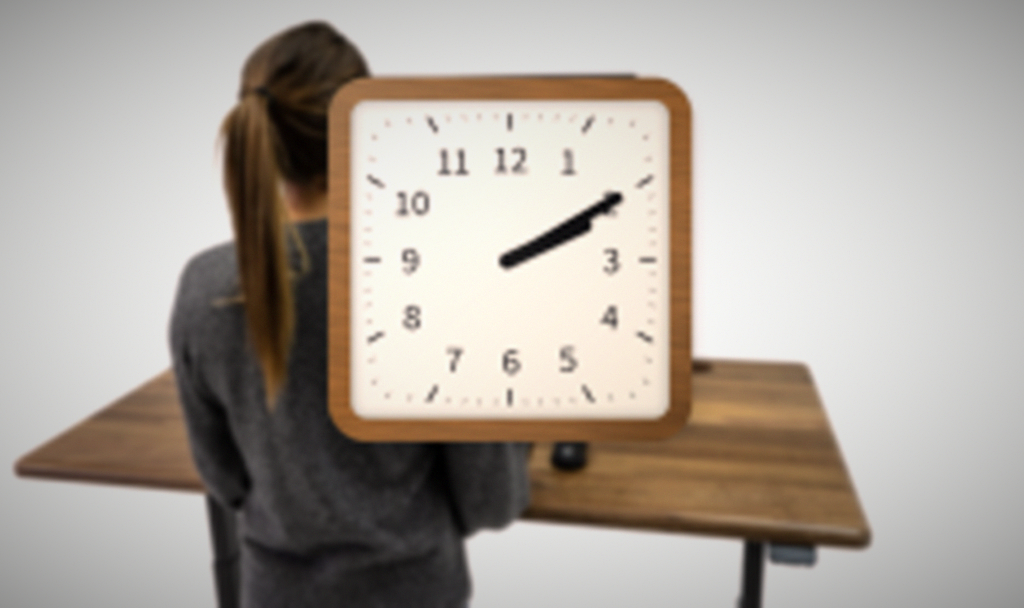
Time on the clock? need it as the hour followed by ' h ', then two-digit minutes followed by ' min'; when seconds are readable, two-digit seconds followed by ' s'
2 h 10 min
